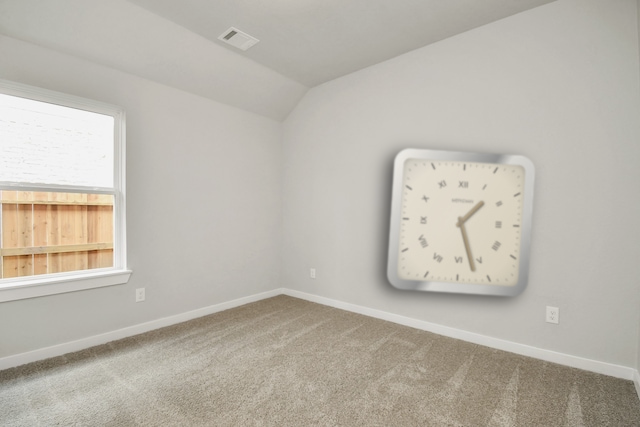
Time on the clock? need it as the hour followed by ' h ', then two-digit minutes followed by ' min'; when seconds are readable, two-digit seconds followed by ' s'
1 h 27 min
